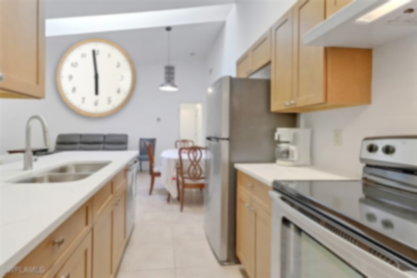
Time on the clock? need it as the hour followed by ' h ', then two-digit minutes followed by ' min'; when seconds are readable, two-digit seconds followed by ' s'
5 h 59 min
